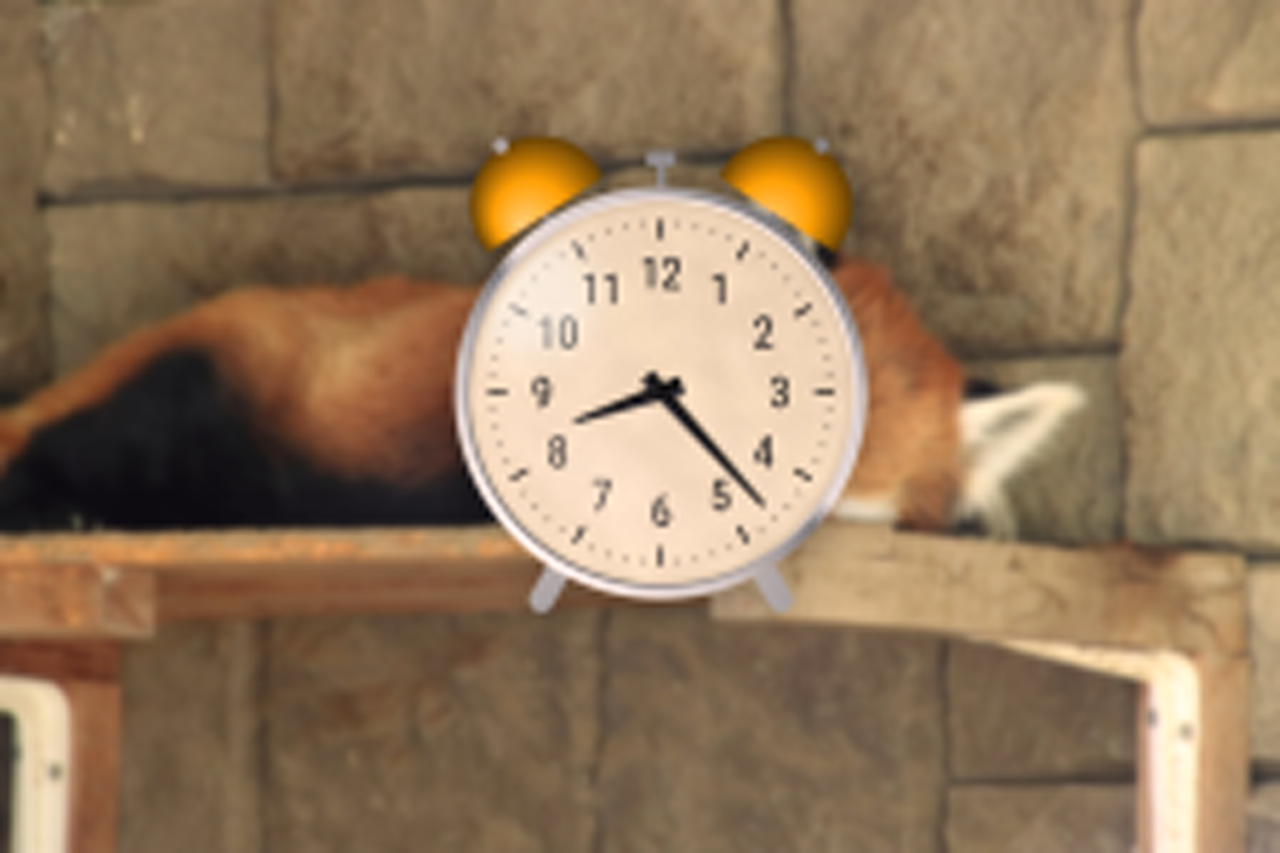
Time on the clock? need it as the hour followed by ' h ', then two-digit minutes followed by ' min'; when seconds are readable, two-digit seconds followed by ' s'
8 h 23 min
